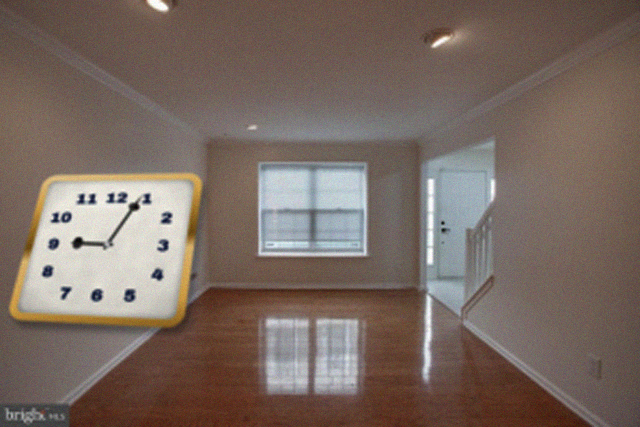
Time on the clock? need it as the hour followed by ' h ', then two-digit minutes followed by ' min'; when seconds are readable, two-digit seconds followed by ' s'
9 h 04 min
